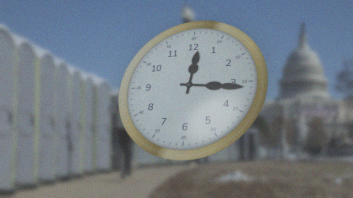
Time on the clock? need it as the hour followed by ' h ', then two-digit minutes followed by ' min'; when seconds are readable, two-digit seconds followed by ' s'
12 h 16 min
